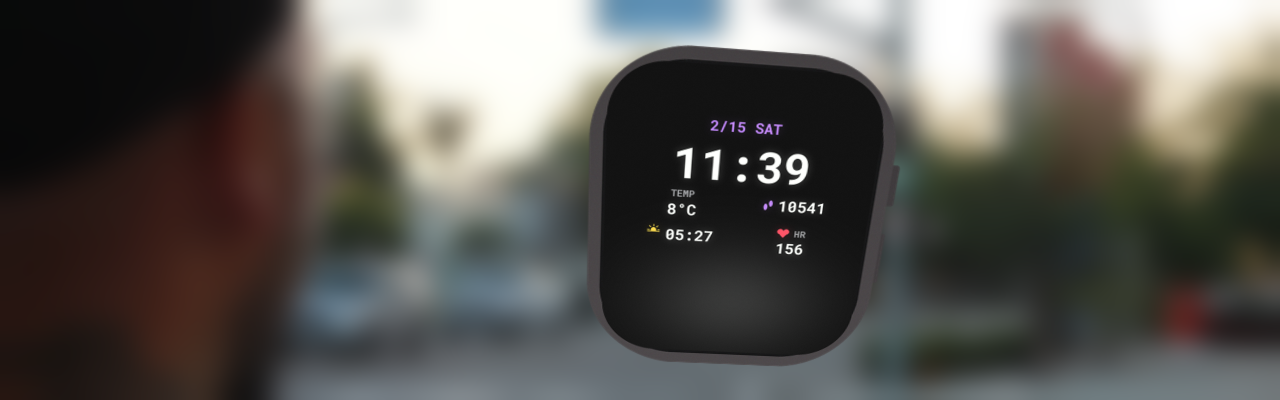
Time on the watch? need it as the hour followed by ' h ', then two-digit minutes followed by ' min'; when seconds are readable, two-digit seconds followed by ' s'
11 h 39 min
